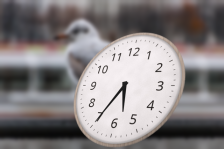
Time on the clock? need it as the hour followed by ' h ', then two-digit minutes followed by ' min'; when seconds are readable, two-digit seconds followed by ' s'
5 h 35 min
